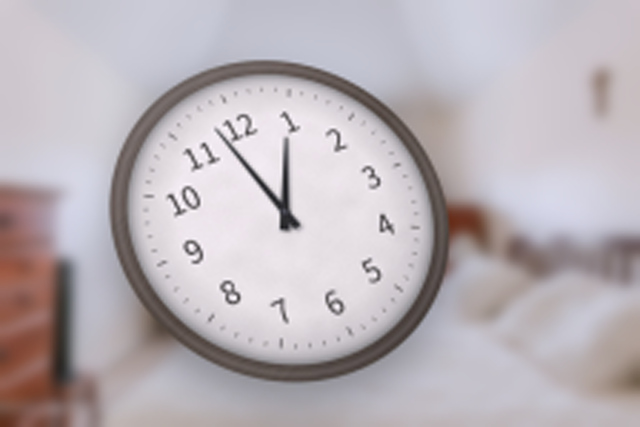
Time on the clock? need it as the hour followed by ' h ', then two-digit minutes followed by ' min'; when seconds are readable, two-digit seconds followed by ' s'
12 h 58 min
